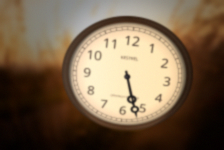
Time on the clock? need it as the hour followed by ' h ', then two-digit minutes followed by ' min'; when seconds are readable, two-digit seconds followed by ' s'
5 h 27 min
